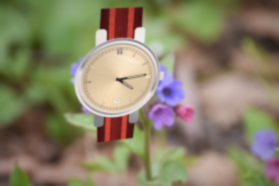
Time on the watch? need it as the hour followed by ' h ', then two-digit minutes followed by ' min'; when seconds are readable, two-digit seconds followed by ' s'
4 h 14 min
